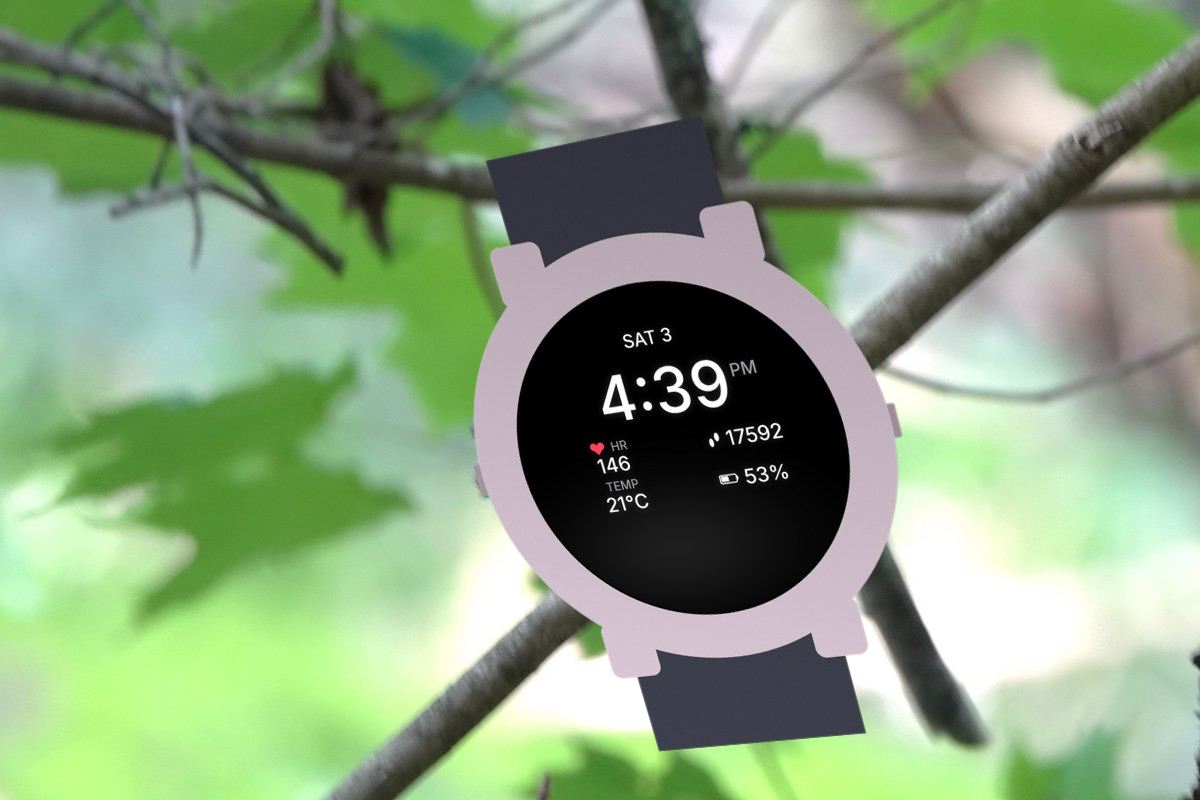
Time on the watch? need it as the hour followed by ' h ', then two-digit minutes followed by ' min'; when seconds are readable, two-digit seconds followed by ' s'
4 h 39 min
